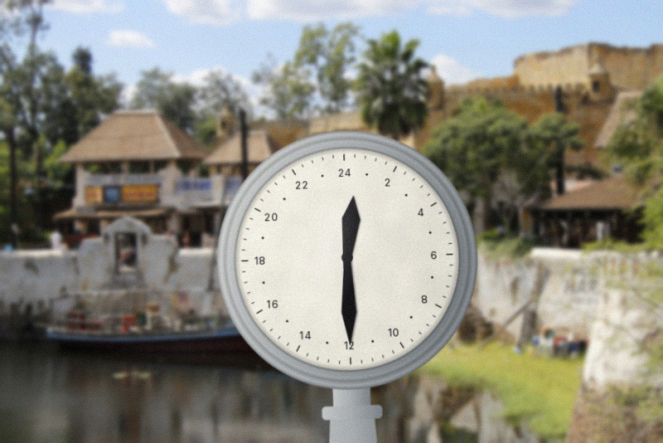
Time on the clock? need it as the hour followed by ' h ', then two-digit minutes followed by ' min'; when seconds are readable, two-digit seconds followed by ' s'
0 h 30 min
